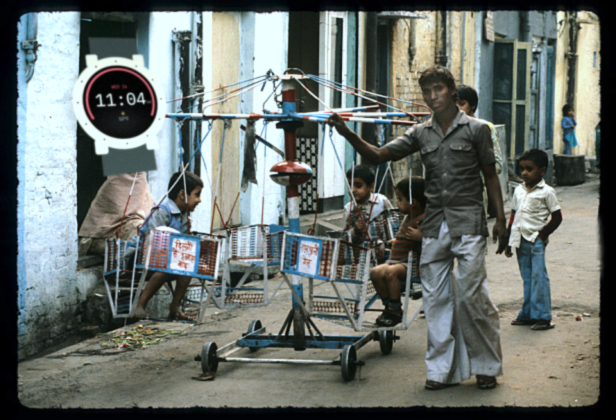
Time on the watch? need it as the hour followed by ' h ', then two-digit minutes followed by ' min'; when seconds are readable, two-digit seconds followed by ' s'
11 h 04 min
